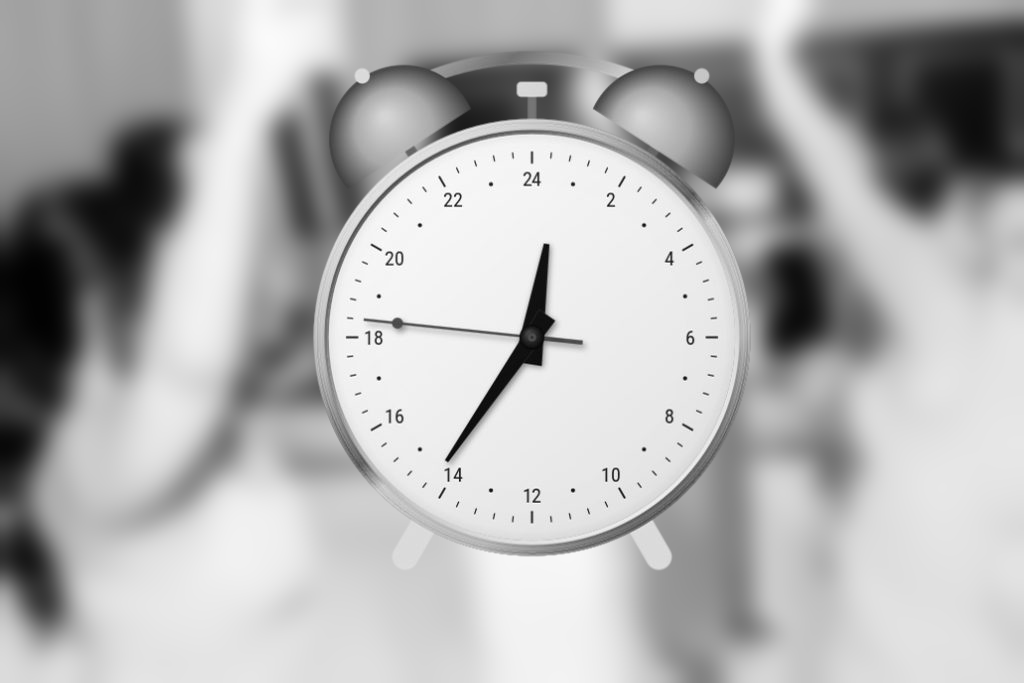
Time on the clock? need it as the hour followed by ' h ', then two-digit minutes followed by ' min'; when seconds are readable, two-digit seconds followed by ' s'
0 h 35 min 46 s
